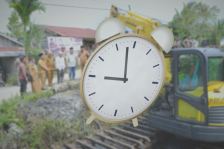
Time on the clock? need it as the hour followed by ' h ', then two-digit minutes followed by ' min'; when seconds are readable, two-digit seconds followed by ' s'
8 h 58 min
